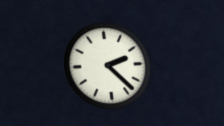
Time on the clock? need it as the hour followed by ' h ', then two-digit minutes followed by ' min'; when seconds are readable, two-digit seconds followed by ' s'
2 h 23 min
